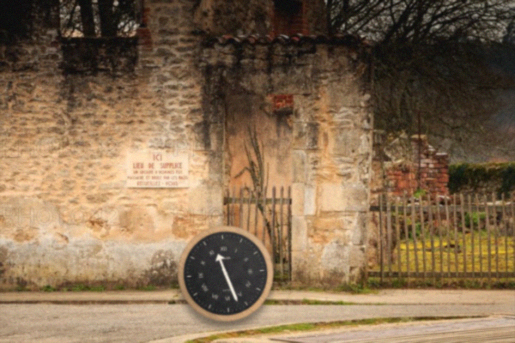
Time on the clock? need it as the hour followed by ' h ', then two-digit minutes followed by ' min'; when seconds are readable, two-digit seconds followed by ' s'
11 h 27 min
